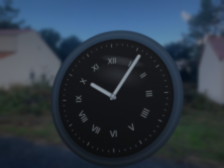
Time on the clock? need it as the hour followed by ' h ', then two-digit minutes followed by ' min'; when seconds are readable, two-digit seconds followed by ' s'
10 h 06 min
